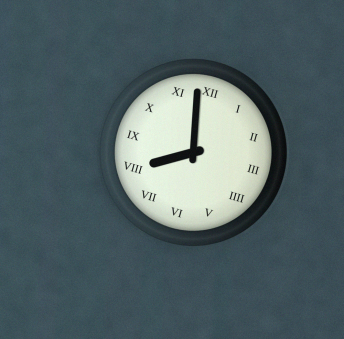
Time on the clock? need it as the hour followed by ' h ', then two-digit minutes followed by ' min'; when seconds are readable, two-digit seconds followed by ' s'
7 h 58 min
